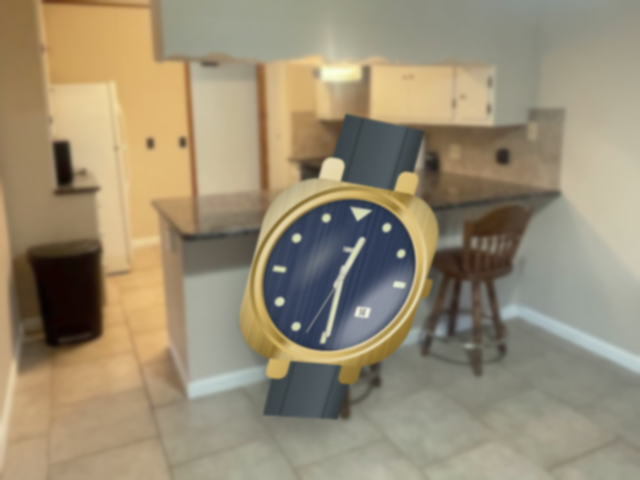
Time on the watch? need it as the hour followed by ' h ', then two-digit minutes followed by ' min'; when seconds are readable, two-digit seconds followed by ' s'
12 h 29 min 33 s
